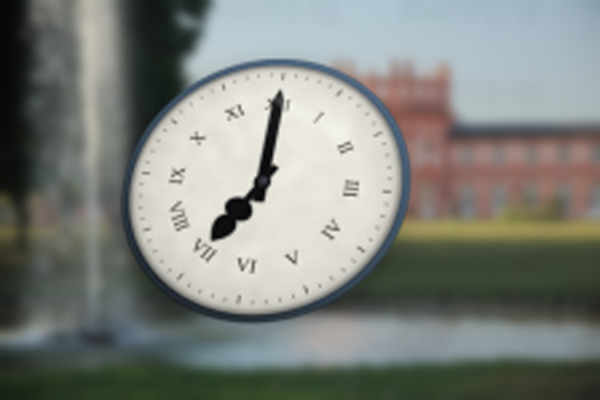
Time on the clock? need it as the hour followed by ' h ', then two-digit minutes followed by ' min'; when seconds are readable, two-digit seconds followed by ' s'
7 h 00 min
